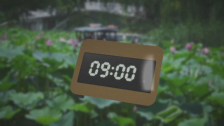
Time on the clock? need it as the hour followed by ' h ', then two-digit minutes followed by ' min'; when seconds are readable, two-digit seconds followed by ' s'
9 h 00 min
